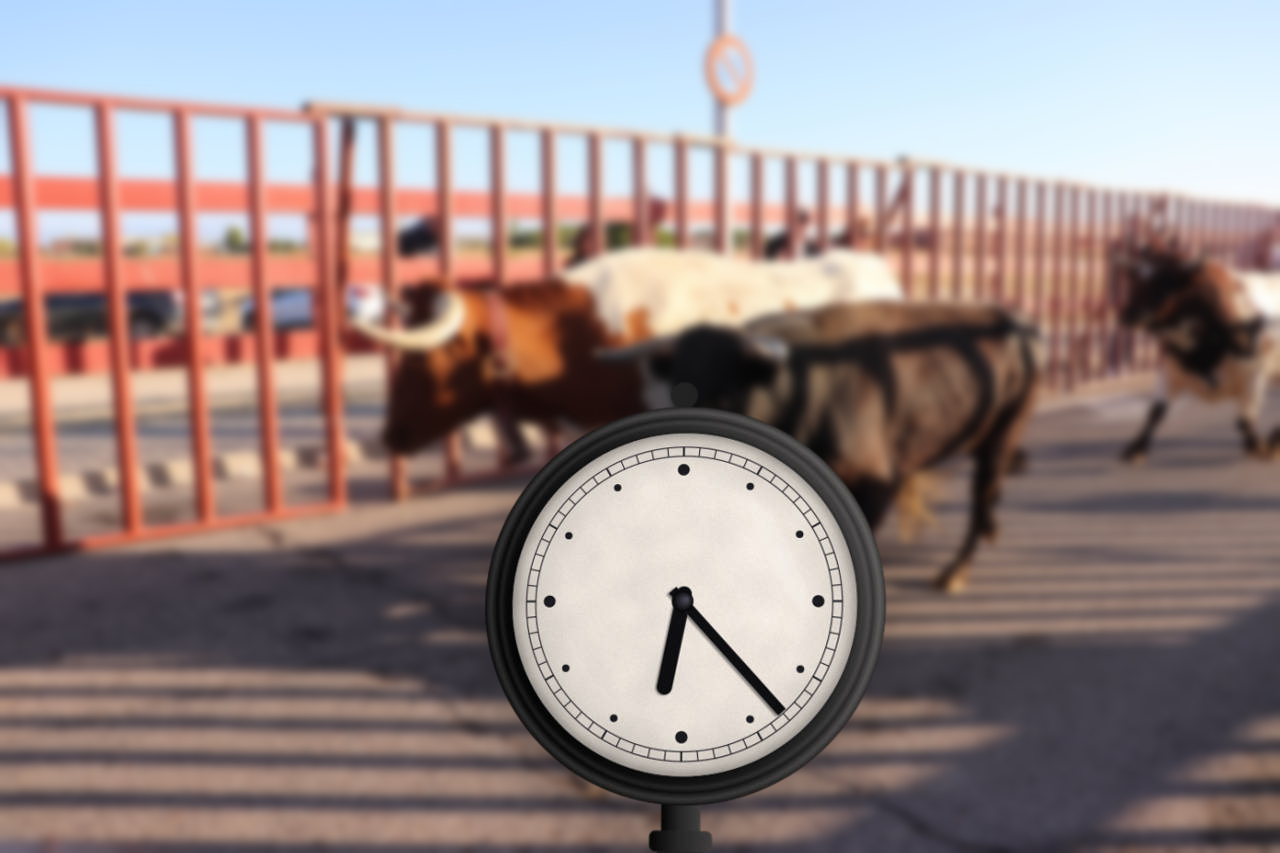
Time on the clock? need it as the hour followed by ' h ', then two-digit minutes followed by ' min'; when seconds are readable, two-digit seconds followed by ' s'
6 h 23 min
